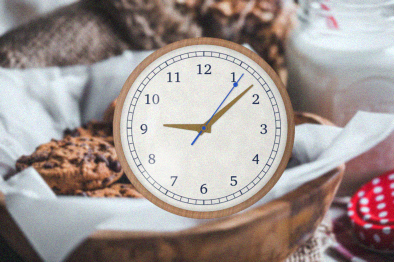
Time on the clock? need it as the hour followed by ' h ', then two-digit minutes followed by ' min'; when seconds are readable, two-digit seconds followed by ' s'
9 h 08 min 06 s
